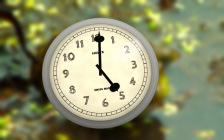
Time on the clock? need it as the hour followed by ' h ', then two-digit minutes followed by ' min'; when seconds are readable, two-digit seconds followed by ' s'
5 h 01 min
